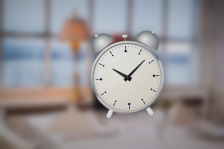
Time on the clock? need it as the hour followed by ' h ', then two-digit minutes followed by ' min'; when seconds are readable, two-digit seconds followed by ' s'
10 h 08 min
